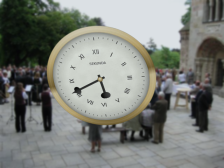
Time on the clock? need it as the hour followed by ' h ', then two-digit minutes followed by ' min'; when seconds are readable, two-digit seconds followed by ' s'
5 h 41 min
